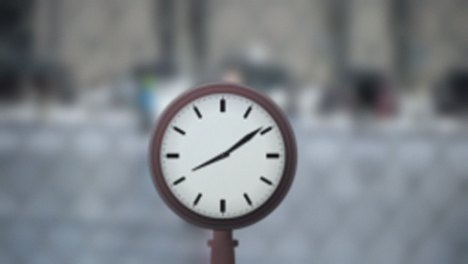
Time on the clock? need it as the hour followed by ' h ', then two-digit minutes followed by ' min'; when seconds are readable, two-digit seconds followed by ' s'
8 h 09 min
